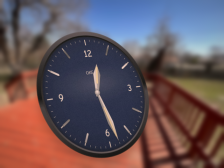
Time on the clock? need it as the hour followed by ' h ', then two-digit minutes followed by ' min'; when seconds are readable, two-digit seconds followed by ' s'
12 h 28 min
